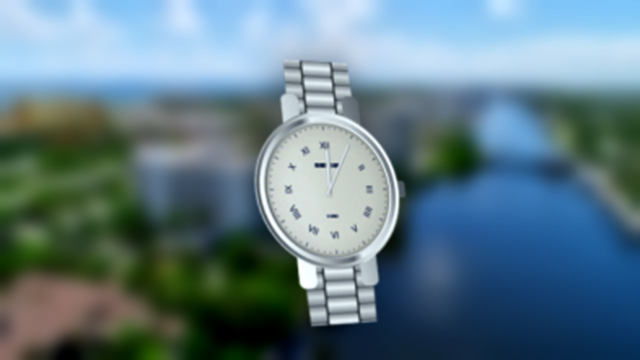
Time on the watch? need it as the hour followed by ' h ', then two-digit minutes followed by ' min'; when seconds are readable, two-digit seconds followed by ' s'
12 h 05 min
